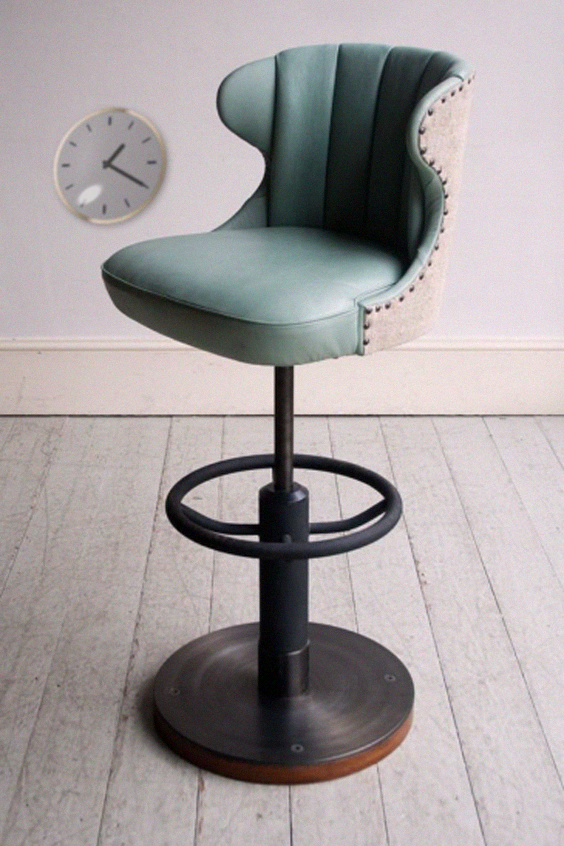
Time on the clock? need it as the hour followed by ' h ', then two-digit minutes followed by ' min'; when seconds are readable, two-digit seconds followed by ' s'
1 h 20 min
